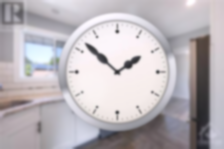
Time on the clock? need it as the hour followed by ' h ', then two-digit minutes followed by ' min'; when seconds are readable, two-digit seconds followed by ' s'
1 h 52 min
